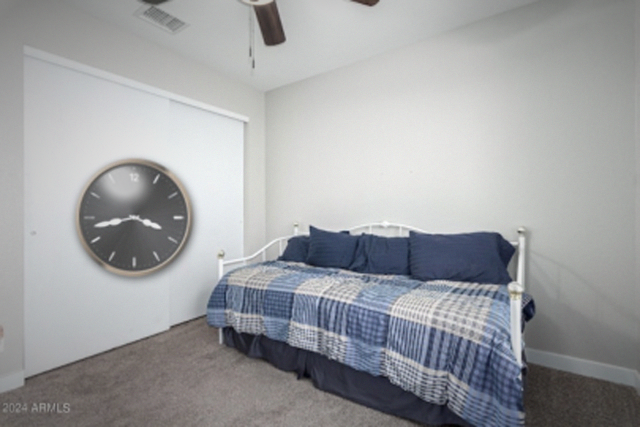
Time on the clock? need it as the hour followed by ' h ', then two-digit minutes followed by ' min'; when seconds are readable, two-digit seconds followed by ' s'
3 h 43 min
